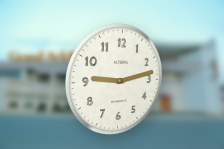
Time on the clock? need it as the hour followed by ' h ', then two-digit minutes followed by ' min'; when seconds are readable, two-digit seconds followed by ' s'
9 h 13 min
